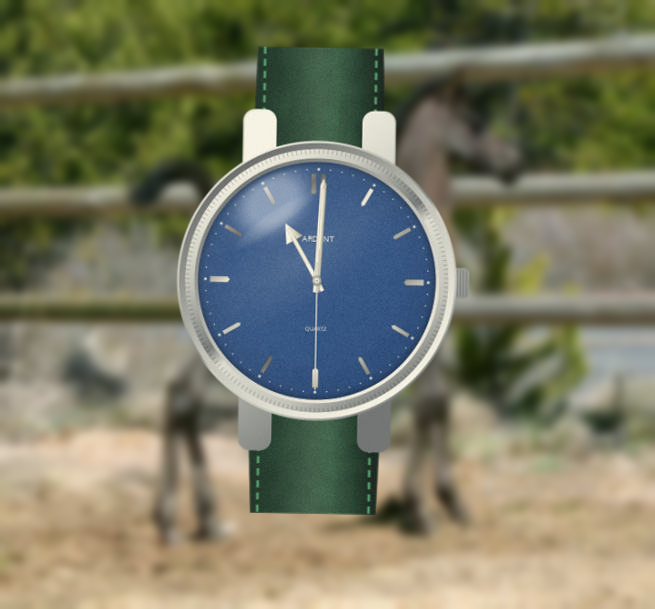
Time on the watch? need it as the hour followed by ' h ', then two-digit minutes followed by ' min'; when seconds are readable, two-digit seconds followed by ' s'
11 h 00 min 30 s
